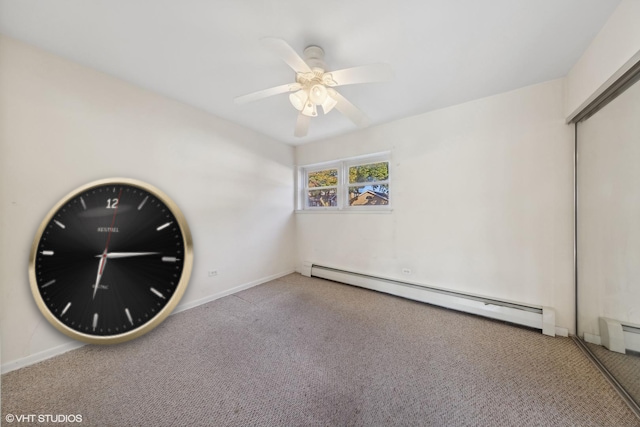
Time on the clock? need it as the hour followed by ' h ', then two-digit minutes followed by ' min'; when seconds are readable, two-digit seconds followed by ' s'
6 h 14 min 01 s
